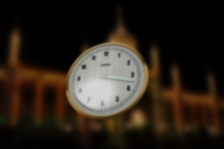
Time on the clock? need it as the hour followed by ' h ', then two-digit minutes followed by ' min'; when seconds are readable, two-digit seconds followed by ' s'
3 h 17 min
